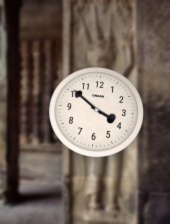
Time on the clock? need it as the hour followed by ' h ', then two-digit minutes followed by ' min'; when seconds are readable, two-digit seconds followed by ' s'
3 h 51 min
